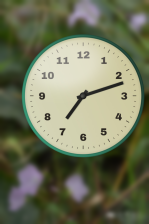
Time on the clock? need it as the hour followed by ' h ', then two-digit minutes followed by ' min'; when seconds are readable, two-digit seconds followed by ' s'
7 h 12 min
